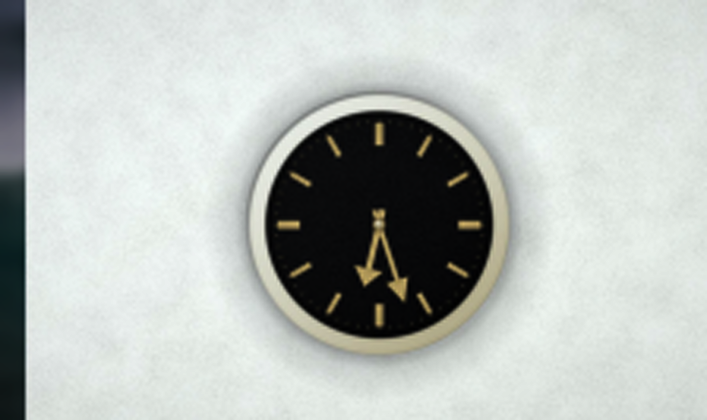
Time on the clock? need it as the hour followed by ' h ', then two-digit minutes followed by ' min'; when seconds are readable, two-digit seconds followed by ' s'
6 h 27 min
